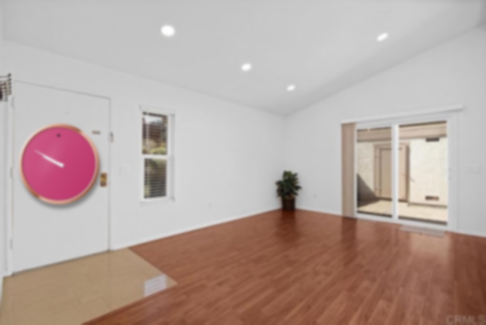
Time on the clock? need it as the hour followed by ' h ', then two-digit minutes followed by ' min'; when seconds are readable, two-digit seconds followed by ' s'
9 h 50 min
